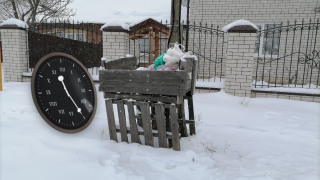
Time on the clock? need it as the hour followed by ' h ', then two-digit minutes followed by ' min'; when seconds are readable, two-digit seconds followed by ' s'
11 h 25 min
